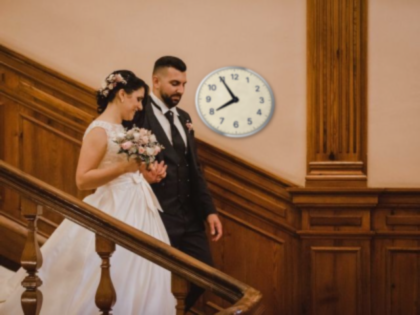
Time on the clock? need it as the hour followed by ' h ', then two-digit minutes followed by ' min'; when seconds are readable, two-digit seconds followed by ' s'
7 h 55 min
